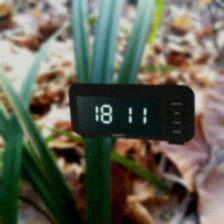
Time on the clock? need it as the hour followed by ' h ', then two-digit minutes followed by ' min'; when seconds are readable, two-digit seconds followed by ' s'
18 h 11 min
